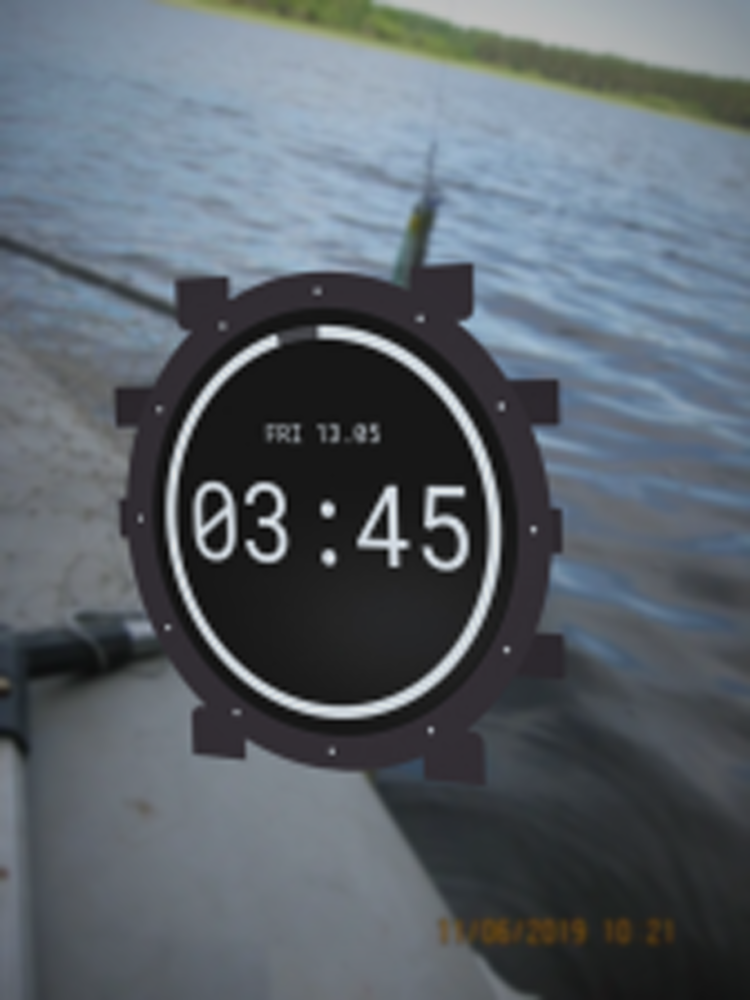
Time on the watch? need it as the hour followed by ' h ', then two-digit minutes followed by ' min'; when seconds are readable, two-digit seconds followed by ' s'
3 h 45 min
